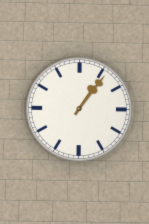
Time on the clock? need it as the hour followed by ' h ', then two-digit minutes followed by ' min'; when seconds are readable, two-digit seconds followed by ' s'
1 h 06 min
